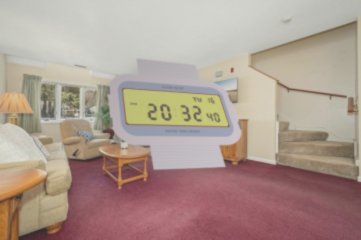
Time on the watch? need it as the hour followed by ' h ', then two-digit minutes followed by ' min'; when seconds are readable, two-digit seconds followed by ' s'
20 h 32 min 40 s
